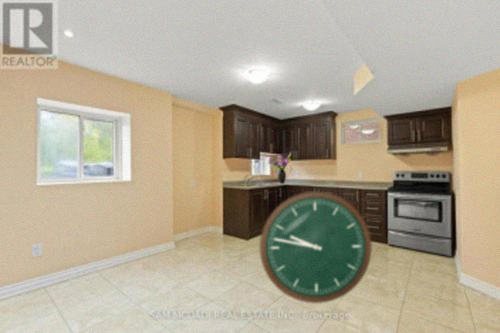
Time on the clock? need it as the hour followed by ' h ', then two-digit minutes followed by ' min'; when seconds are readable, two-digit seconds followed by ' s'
9 h 47 min
